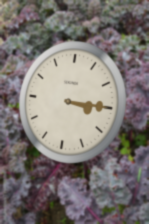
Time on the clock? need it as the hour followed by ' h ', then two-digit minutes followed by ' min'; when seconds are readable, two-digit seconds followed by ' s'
3 h 15 min
